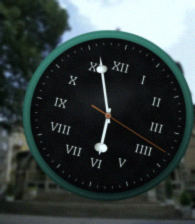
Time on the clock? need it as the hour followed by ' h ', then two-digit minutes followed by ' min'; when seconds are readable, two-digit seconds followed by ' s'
5 h 56 min 18 s
